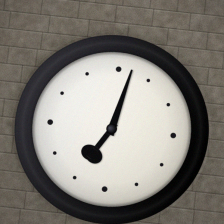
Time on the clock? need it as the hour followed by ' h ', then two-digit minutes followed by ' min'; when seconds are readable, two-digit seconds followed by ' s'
7 h 02 min
